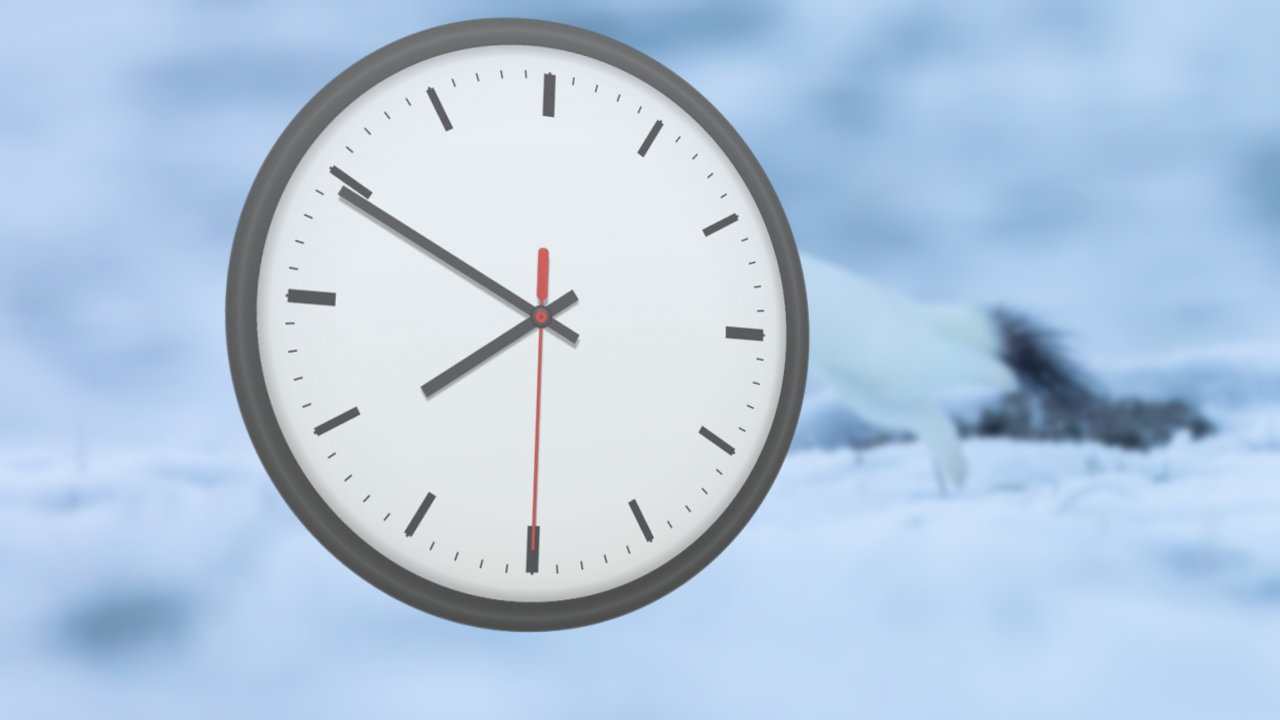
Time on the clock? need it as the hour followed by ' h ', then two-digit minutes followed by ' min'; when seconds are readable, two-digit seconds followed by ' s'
7 h 49 min 30 s
